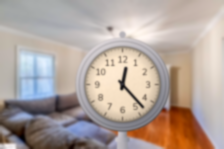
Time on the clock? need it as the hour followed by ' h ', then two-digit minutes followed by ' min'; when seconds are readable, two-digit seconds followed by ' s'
12 h 23 min
